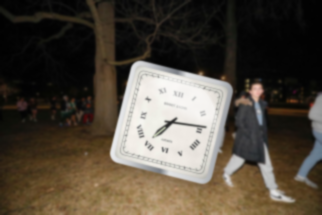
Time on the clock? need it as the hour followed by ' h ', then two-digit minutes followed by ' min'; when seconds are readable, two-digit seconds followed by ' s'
7 h 14 min
